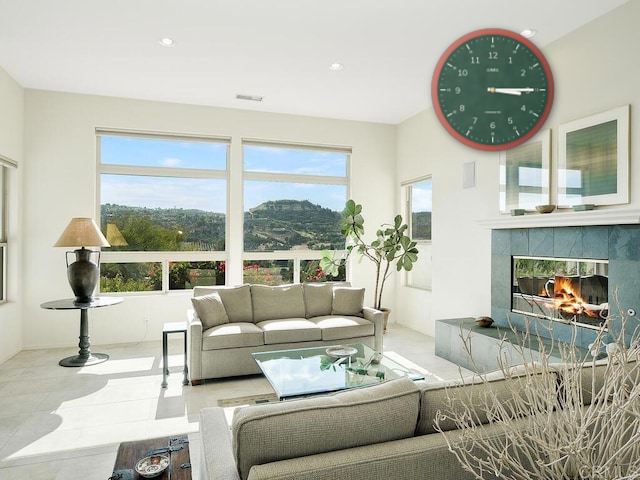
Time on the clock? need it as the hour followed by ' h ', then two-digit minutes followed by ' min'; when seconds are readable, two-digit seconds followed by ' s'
3 h 15 min
